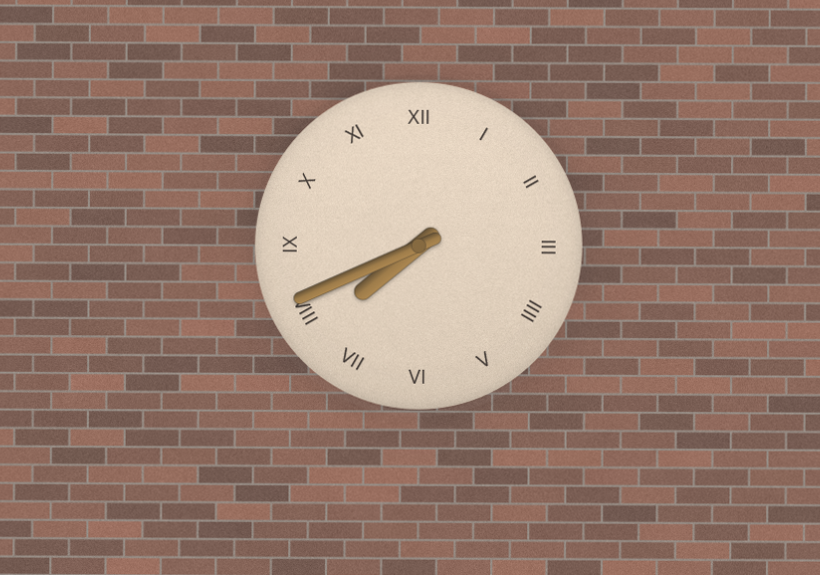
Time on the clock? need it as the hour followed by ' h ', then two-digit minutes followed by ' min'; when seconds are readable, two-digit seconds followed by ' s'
7 h 41 min
